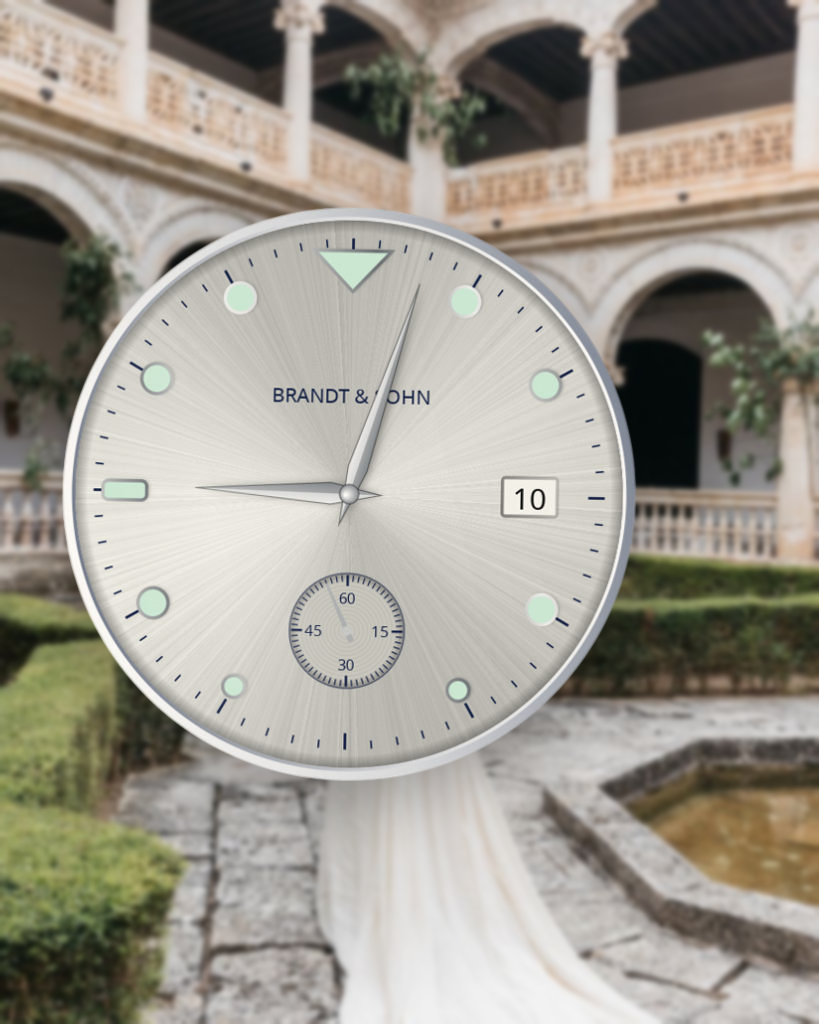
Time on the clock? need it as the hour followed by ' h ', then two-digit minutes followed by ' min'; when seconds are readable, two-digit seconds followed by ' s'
9 h 02 min 56 s
